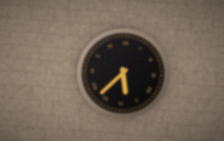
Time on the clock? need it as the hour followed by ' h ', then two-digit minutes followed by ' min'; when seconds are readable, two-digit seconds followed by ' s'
5 h 37 min
